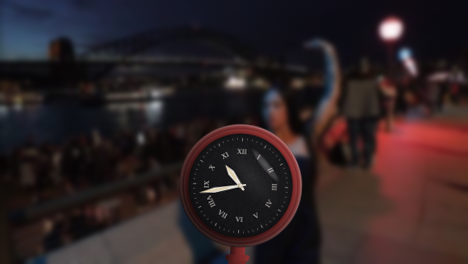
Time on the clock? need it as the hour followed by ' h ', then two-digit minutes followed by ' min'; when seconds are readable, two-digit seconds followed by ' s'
10 h 43 min
